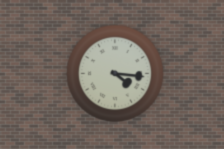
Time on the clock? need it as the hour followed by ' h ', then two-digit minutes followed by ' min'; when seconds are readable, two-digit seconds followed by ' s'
4 h 16 min
